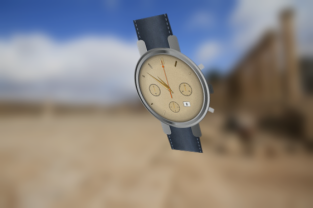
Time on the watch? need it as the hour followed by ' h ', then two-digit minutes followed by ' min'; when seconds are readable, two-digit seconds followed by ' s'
10 h 52 min
